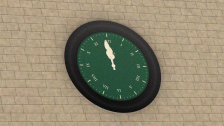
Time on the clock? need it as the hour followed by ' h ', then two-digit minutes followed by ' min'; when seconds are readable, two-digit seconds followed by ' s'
11 h 59 min
